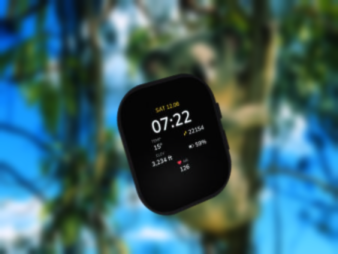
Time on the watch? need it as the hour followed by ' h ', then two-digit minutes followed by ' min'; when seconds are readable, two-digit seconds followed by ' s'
7 h 22 min
